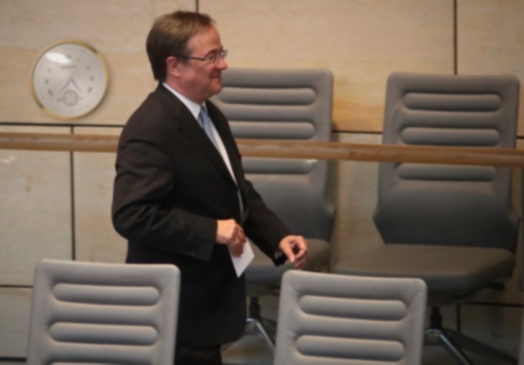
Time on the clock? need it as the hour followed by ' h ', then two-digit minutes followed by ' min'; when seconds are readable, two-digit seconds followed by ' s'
4 h 38 min
